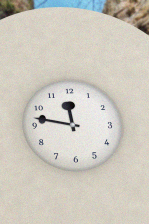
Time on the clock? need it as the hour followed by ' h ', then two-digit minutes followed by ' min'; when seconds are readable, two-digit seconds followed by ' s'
11 h 47 min
